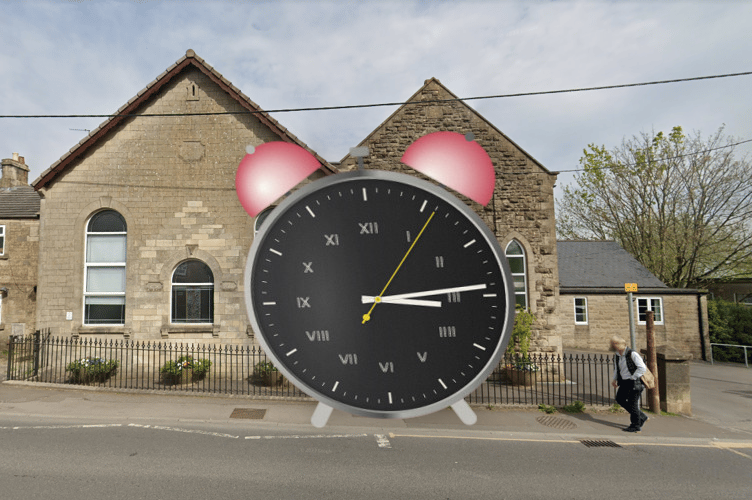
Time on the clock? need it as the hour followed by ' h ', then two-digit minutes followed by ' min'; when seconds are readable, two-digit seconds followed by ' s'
3 h 14 min 06 s
